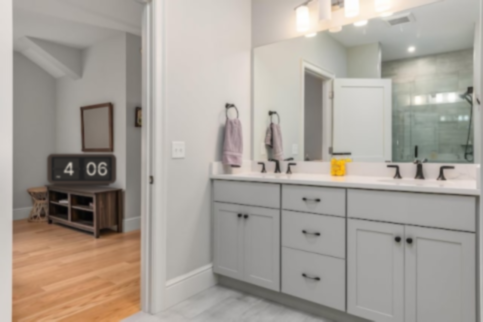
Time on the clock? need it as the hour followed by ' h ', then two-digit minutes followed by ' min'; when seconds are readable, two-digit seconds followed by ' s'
4 h 06 min
